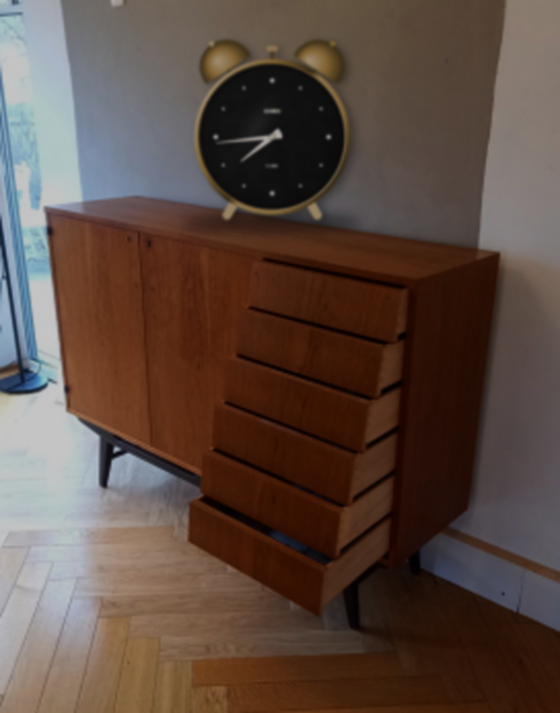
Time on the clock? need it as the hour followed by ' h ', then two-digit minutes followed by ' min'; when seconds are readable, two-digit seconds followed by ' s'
7 h 44 min
